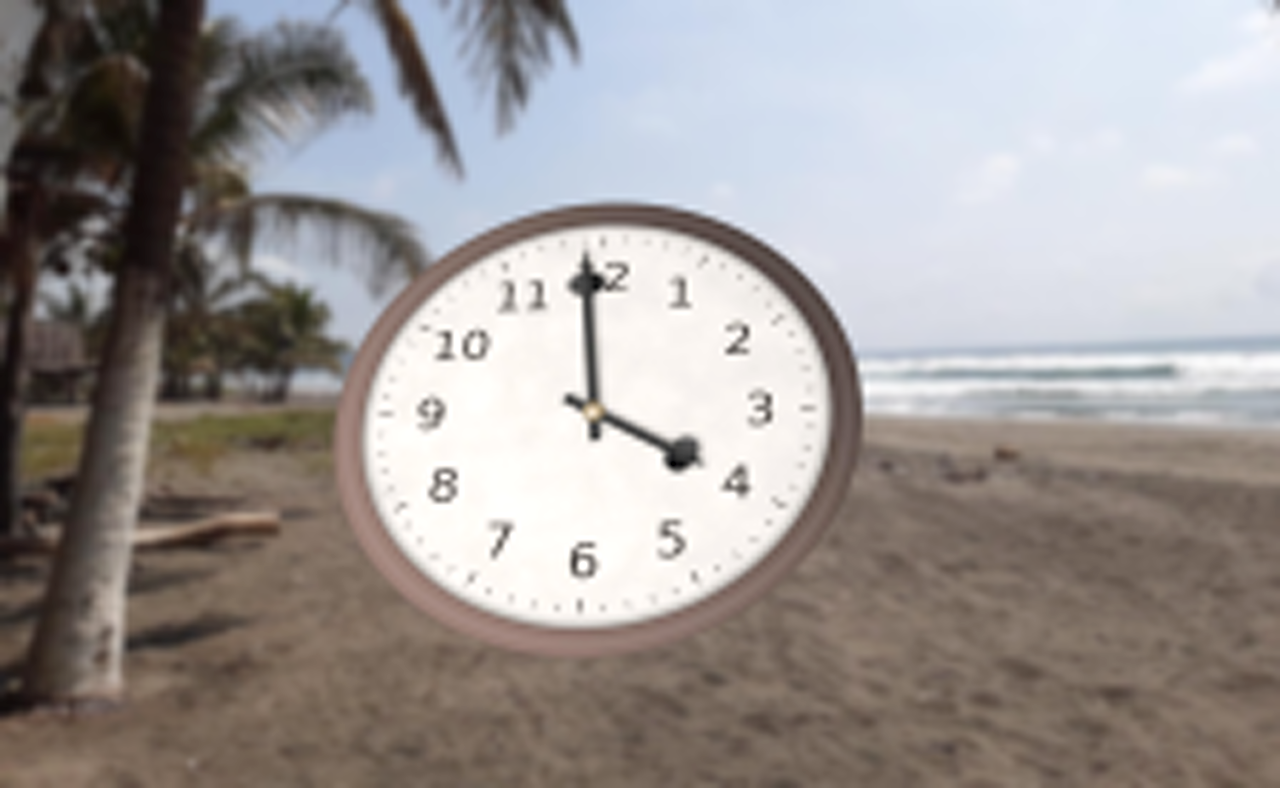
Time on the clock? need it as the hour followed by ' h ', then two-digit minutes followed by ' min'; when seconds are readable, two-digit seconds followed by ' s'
3 h 59 min
